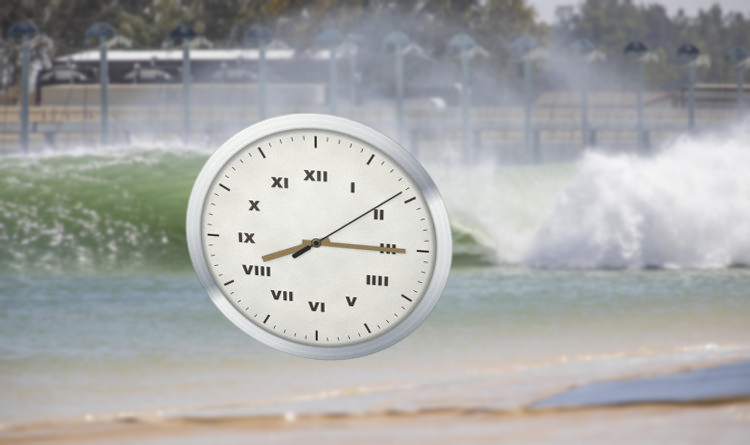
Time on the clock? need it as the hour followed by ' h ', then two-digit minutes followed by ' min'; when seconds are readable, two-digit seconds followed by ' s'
8 h 15 min 09 s
